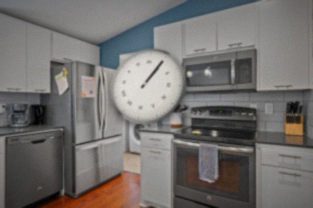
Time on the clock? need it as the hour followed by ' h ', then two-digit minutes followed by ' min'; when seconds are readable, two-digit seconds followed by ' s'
1 h 05 min
